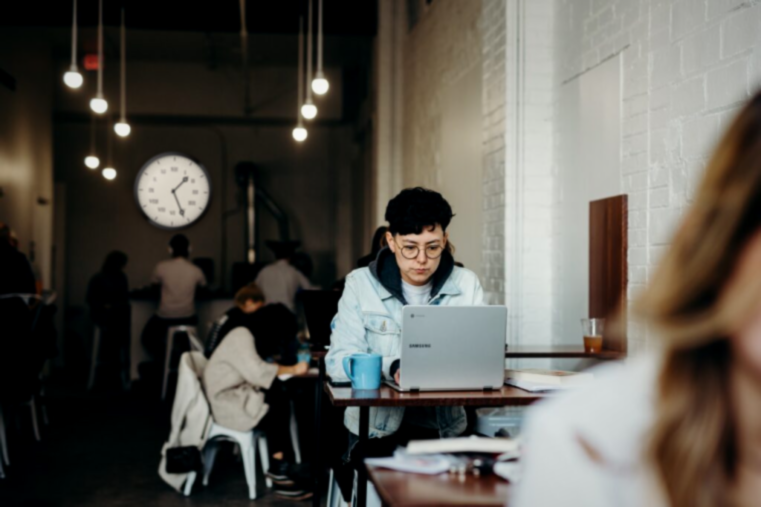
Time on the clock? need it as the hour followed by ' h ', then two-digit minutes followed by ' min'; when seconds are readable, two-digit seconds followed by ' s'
1 h 26 min
